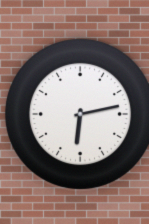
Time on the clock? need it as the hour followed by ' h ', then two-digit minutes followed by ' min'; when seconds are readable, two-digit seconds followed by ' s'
6 h 13 min
